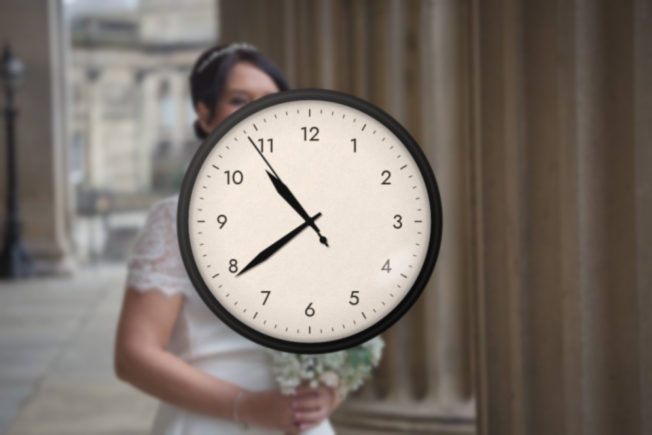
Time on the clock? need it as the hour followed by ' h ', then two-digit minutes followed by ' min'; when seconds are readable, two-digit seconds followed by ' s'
10 h 38 min 54 s
